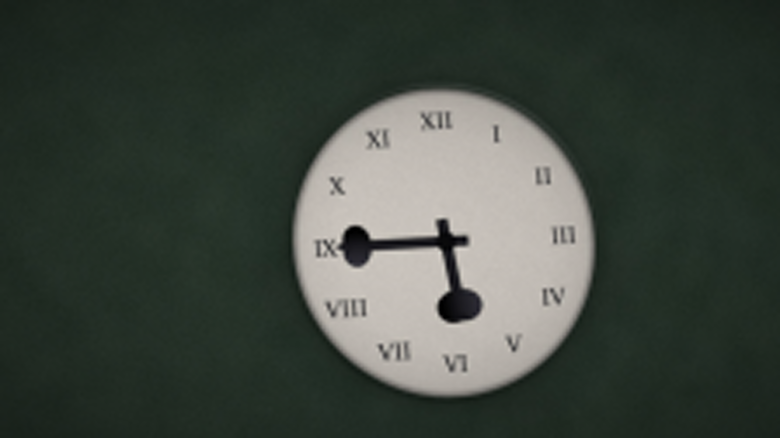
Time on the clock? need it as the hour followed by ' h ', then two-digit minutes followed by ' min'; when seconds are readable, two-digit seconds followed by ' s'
5 h 45 min
